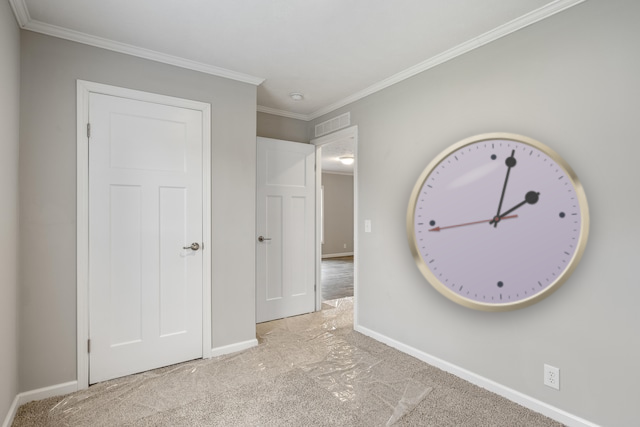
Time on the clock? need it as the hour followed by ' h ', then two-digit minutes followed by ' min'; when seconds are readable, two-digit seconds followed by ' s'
2 h 02 min 44 s
